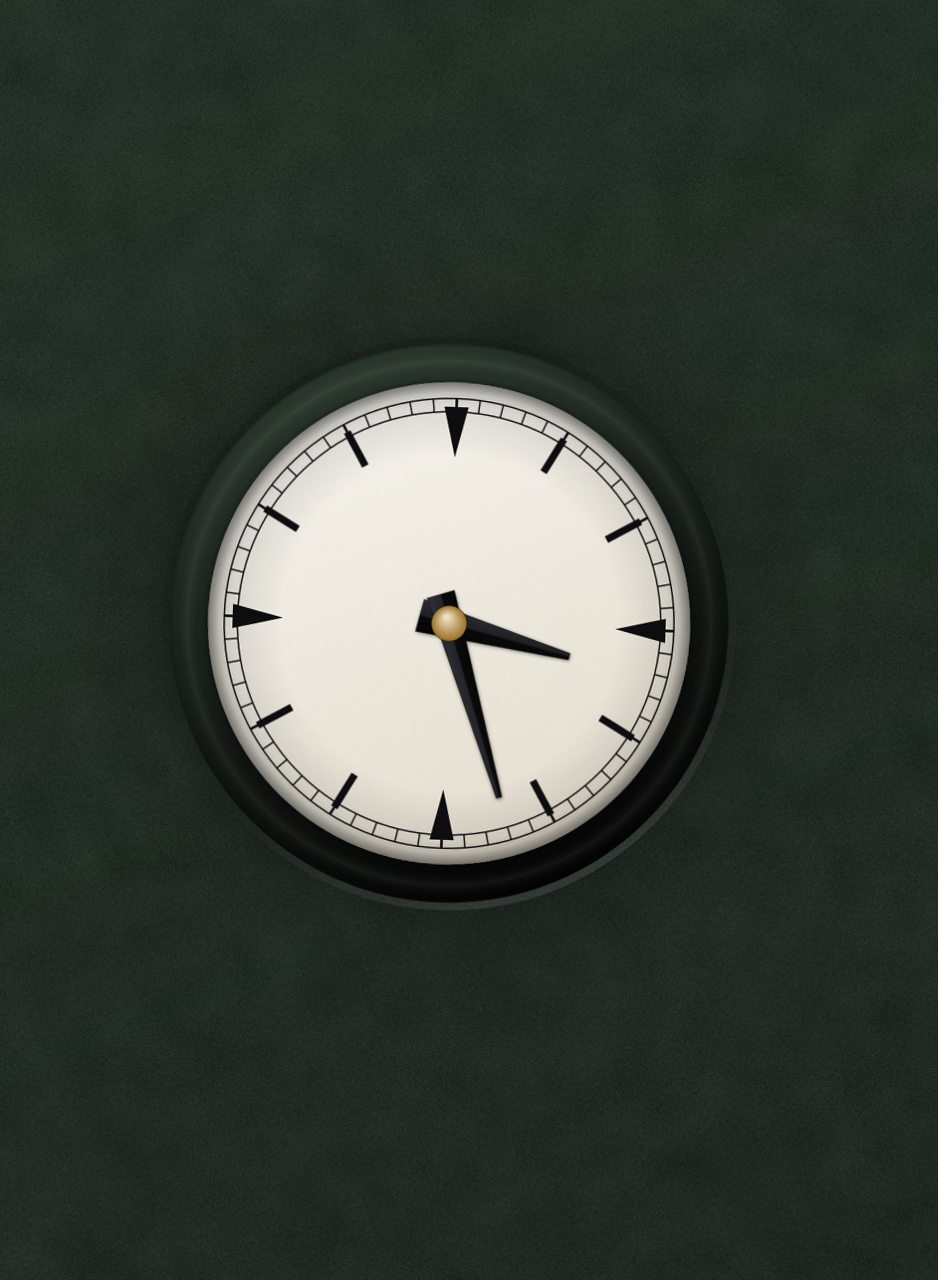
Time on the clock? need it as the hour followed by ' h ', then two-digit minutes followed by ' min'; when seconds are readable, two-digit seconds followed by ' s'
3 h 27 min
